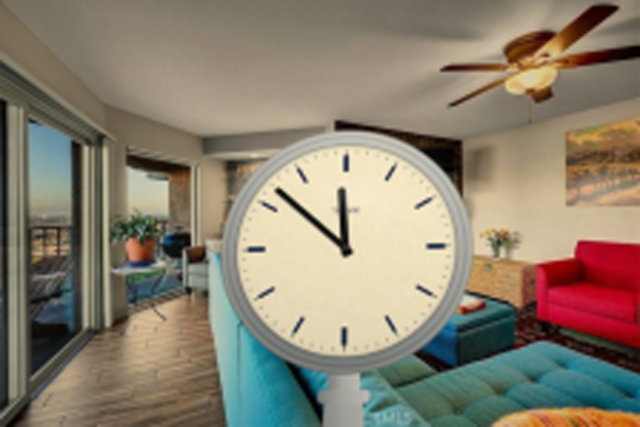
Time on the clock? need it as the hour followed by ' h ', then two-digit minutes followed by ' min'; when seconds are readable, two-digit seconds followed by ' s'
11 h 52 min
